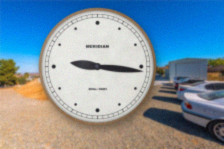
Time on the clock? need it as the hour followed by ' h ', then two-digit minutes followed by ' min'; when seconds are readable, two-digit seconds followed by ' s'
9 h 16 min
